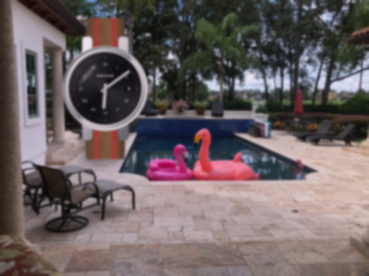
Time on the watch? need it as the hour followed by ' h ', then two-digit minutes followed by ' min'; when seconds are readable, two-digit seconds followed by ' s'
6 h 09 min
